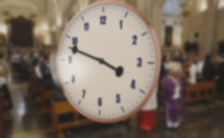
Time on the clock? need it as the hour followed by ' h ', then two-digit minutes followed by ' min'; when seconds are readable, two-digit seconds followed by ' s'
3 h 48 min
